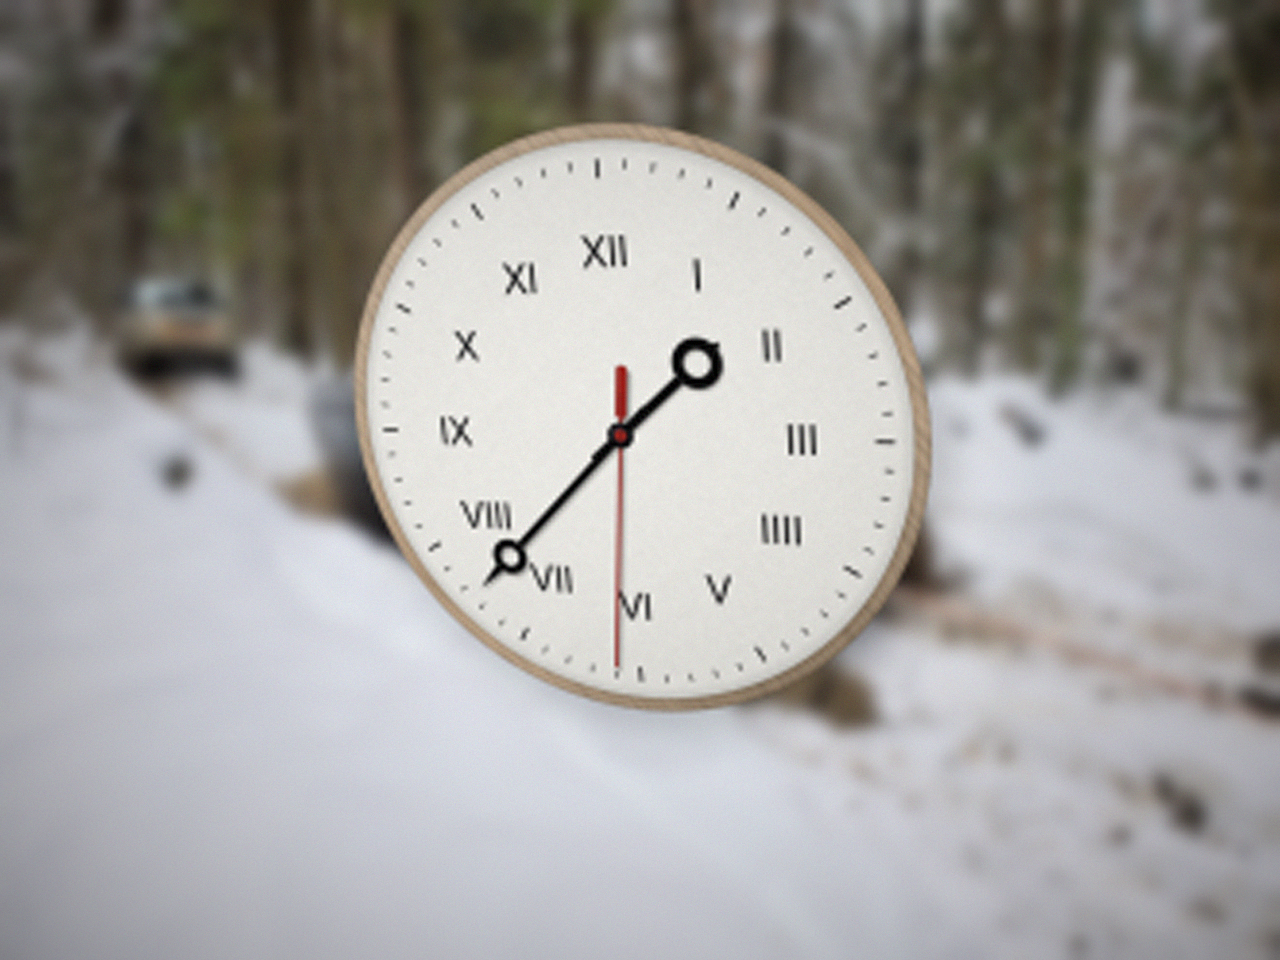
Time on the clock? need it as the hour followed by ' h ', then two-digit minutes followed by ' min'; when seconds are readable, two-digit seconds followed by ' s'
1 h 37 min 31 s
